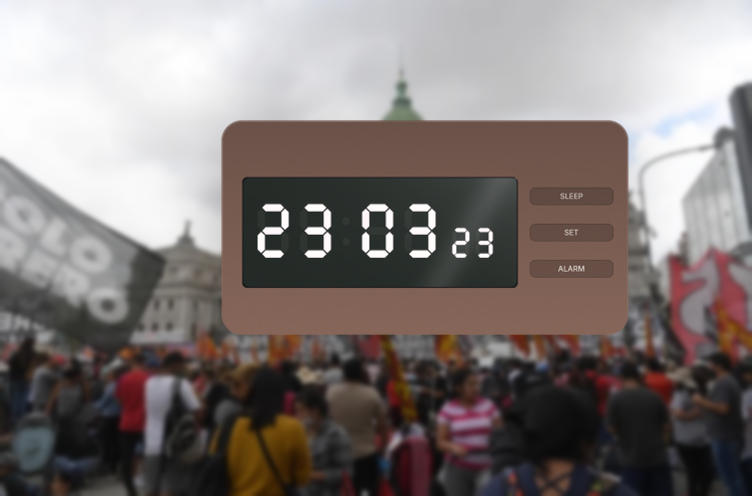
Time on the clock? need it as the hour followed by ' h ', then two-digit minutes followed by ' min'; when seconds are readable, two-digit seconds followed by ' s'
23 h 03 min 23 s
